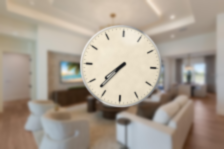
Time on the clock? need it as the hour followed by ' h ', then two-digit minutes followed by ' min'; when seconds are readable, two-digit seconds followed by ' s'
7 h 37 min
